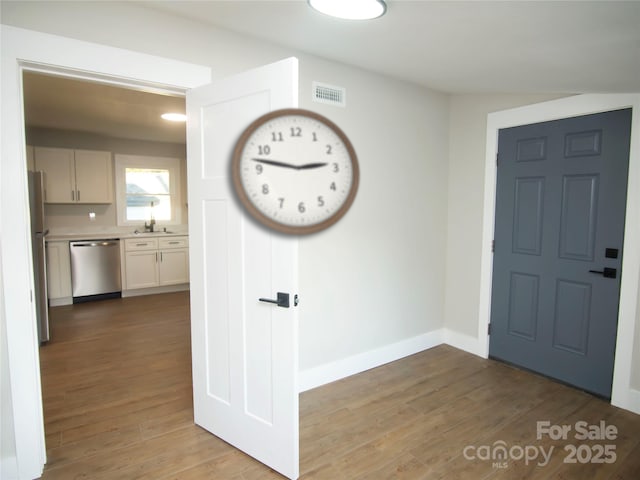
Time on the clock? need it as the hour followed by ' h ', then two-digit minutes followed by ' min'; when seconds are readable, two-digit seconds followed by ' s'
2 h 47 min
